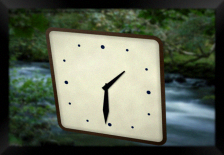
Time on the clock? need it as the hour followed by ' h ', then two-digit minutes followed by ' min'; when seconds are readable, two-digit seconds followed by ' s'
1 h 31 min
